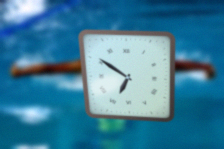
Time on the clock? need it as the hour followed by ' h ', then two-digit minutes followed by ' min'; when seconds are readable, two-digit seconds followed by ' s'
6 h 51 min
